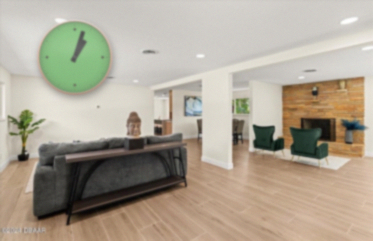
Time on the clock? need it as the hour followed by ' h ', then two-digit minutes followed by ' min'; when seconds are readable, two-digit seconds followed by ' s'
1 h 03 min
